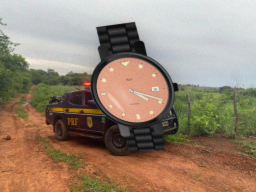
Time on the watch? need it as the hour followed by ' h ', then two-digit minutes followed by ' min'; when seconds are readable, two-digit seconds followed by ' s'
4 h 19 min
